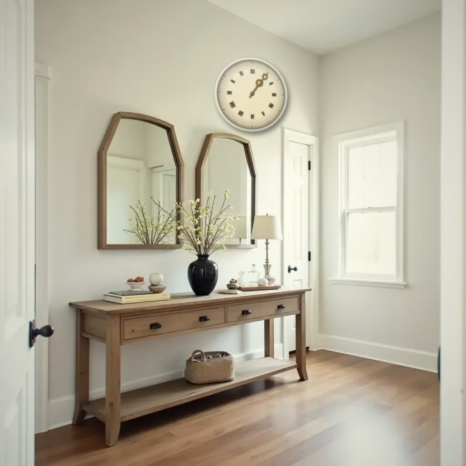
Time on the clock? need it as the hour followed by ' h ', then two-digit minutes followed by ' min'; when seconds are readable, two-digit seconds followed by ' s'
1 h 06 min
